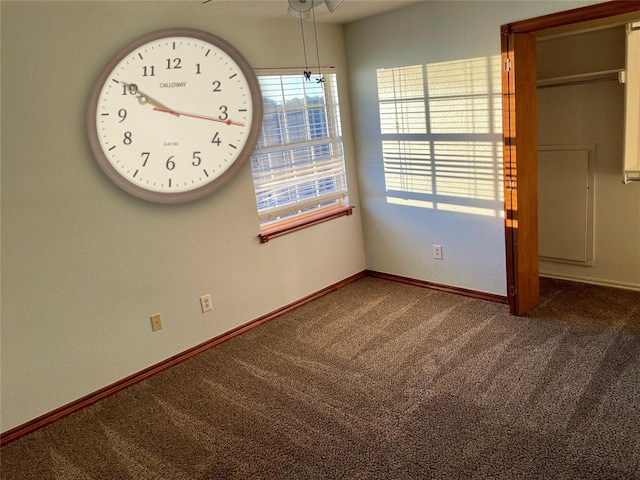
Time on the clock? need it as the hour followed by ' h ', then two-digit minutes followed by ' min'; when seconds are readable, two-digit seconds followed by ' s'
9 h 50 min 17 s
